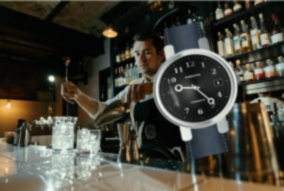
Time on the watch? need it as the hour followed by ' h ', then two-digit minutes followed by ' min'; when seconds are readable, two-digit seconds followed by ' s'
9 h 24 min
